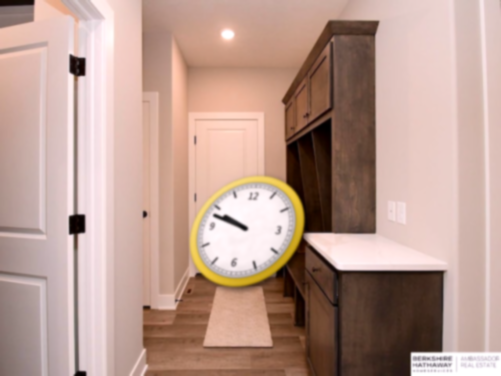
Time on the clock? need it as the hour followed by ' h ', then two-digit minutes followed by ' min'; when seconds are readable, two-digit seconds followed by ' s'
9 h 48 min
